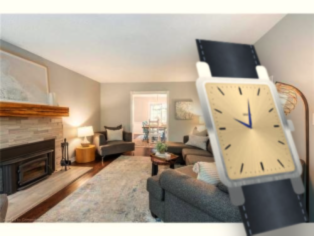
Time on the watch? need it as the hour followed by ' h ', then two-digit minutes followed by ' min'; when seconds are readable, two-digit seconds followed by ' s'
10 h 02 min
